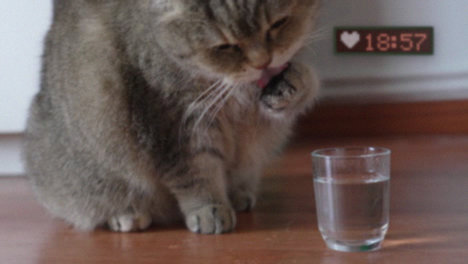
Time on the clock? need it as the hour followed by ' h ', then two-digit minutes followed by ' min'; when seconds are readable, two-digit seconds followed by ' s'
18 h 57 min
